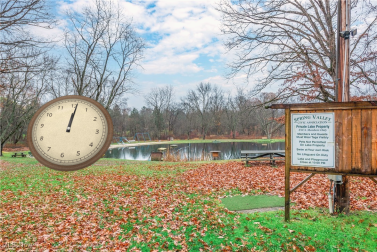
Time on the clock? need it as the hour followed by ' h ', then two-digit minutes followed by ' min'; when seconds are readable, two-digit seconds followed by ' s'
12 h 01 min
